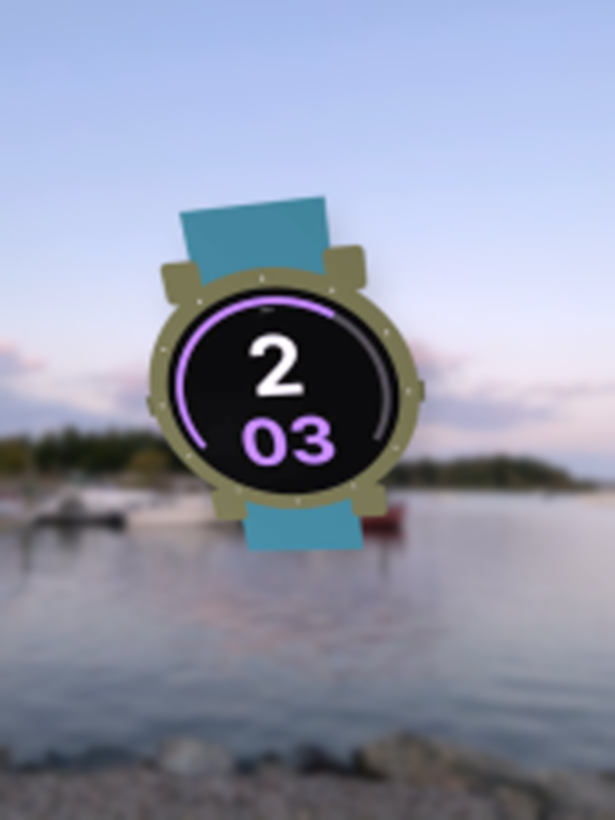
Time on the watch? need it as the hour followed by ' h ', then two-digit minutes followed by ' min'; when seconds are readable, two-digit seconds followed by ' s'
2 h 03 min
